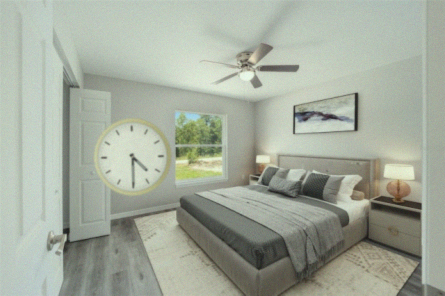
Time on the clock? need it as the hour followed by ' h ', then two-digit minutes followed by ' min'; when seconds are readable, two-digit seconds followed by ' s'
4 h 30 min
